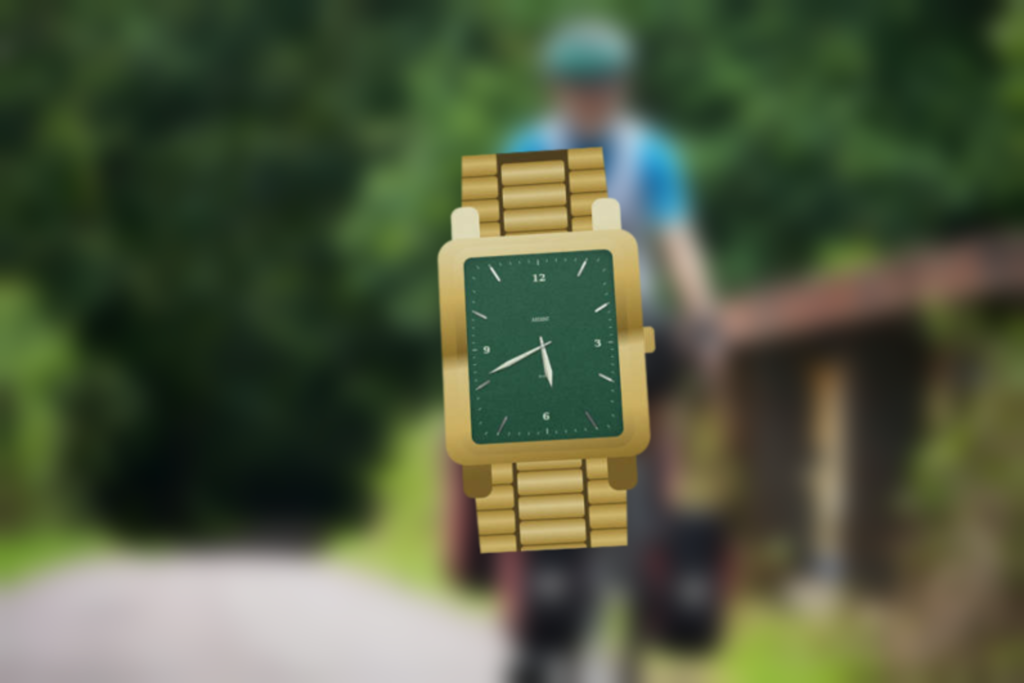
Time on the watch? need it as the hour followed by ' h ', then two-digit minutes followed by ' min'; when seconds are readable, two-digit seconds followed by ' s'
5 h 41 min
